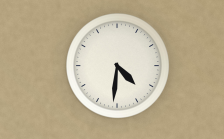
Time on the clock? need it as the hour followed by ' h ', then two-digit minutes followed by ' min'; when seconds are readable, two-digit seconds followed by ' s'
4 h 31 min
